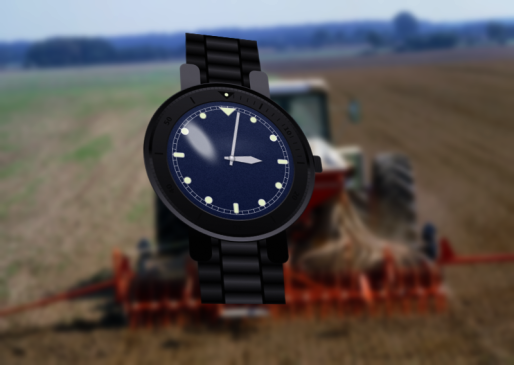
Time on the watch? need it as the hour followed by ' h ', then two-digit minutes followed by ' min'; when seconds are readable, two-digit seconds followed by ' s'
3 h 02 min
